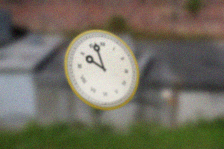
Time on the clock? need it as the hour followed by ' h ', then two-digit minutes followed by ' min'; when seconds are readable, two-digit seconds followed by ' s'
9 h 57 min
